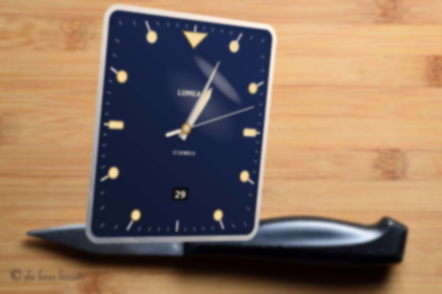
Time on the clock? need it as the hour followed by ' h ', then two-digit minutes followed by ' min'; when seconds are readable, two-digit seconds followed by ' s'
1 h 04 min 12 s
